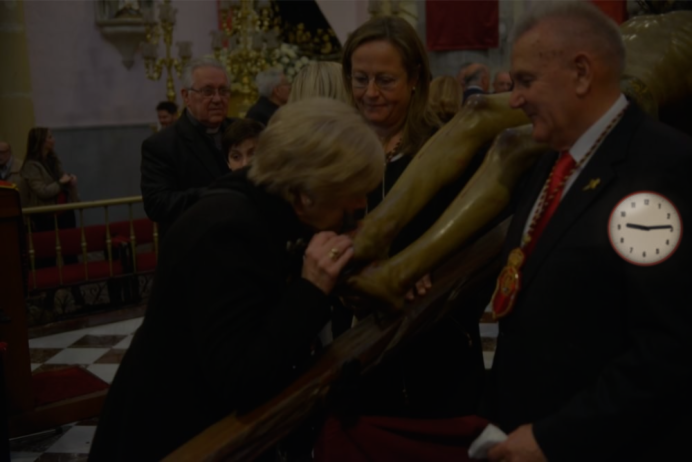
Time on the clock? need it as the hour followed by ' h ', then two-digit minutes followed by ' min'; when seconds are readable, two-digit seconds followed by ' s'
9 h 14 min
